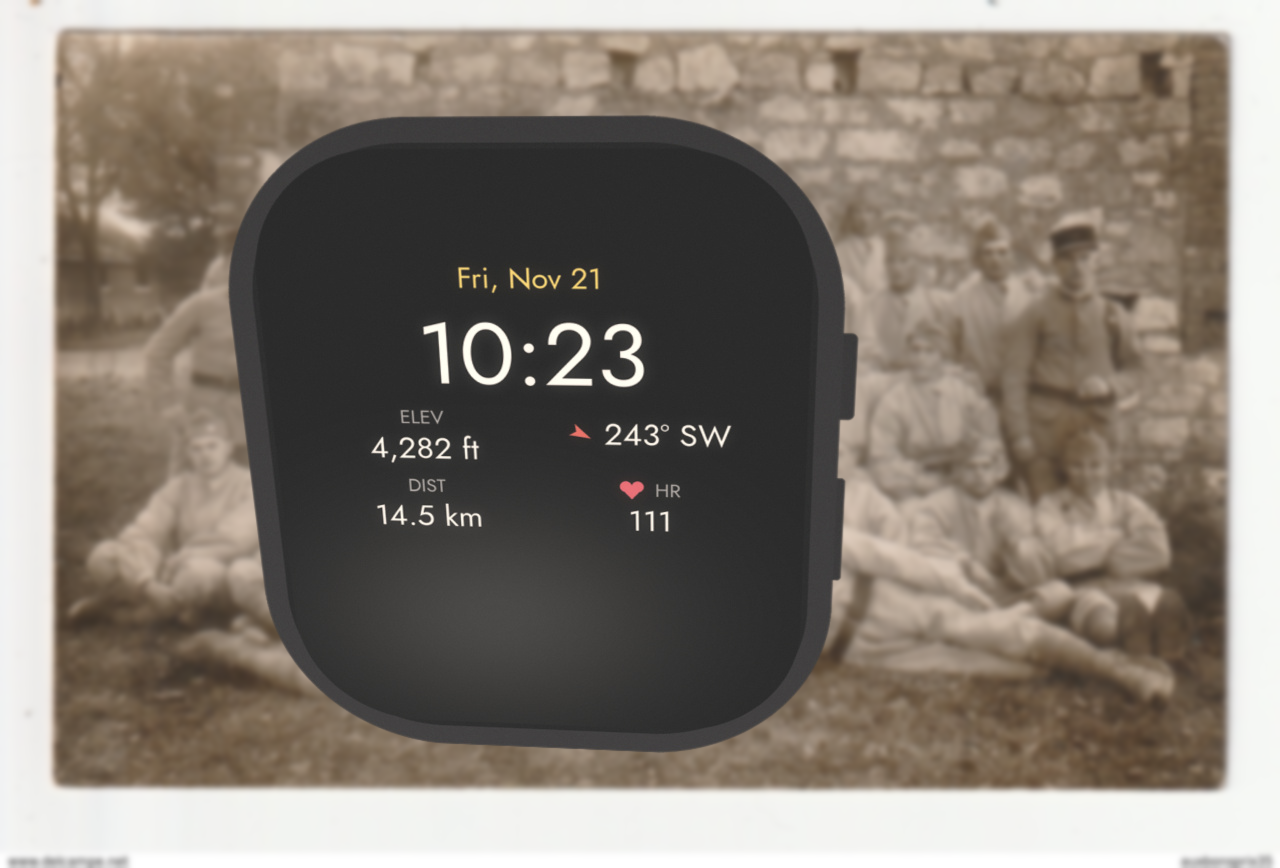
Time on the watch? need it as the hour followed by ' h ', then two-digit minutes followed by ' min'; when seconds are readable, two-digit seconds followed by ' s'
10 h 23 min
